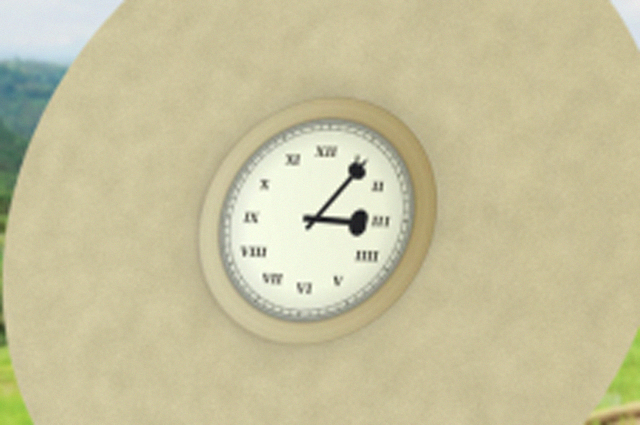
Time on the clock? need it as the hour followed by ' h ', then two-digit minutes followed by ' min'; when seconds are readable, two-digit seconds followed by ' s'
3 h 06 min
